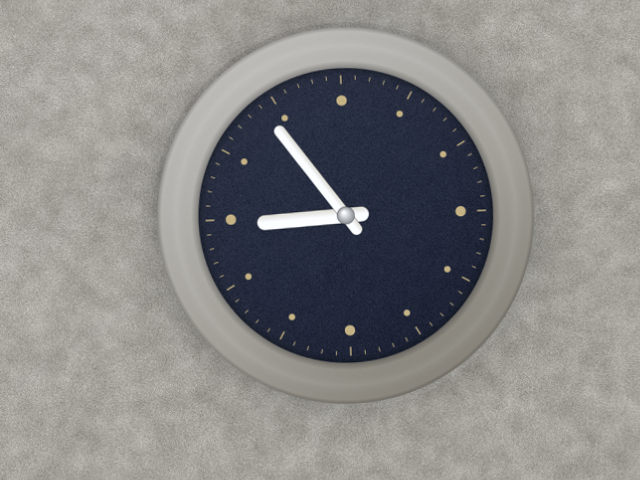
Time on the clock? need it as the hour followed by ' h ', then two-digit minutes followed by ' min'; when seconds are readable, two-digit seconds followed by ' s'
8 h 54 min
